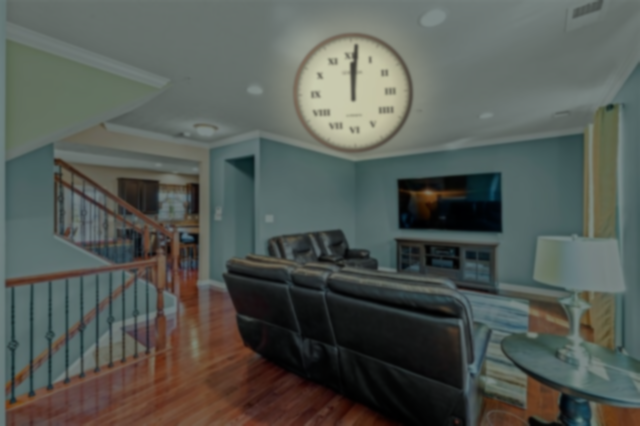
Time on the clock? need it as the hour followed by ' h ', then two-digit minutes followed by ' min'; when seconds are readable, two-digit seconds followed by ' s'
12 h 01 min
